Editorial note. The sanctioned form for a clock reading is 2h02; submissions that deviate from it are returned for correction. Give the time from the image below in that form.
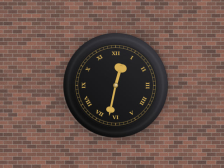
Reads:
12h32
